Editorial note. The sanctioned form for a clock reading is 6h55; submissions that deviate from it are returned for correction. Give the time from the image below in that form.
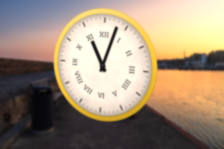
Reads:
11h03
